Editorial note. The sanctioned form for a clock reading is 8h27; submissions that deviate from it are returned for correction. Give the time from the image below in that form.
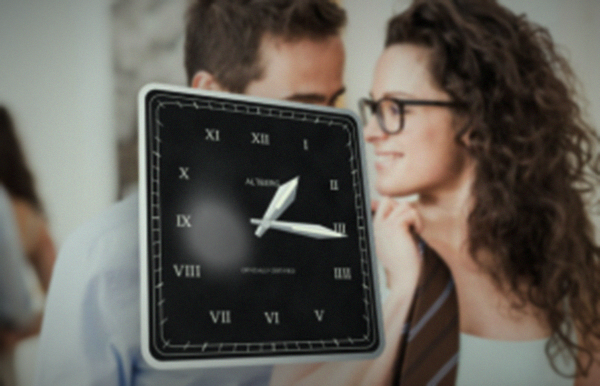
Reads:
1h16
